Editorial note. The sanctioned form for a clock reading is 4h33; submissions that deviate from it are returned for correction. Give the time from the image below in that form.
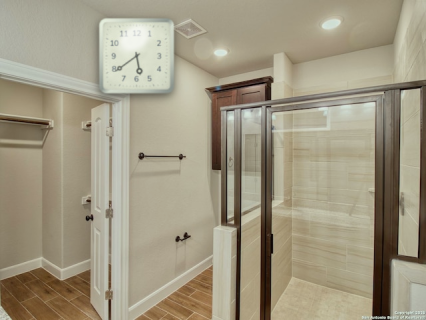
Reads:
5h39
